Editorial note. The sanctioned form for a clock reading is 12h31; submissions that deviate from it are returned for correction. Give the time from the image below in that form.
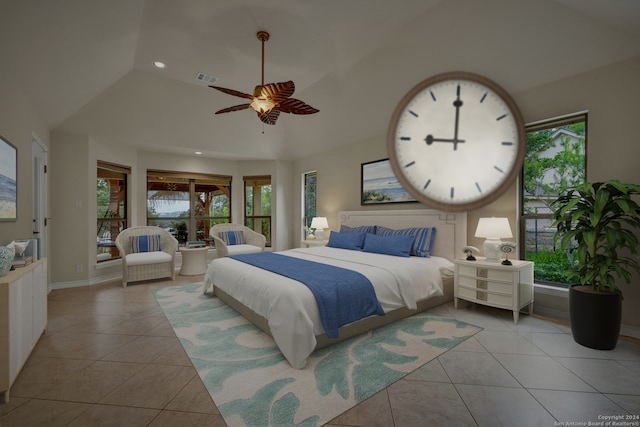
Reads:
9h00
